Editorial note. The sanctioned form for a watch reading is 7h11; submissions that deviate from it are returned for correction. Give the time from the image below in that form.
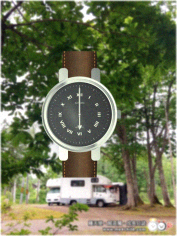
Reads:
6h00
